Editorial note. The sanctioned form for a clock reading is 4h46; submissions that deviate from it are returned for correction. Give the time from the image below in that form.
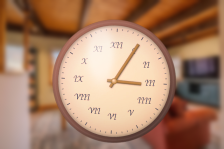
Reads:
3h05
